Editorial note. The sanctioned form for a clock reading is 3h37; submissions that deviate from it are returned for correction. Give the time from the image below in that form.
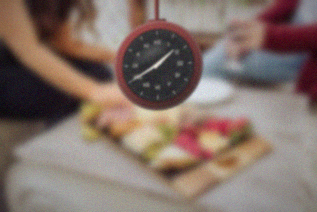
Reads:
1h40
